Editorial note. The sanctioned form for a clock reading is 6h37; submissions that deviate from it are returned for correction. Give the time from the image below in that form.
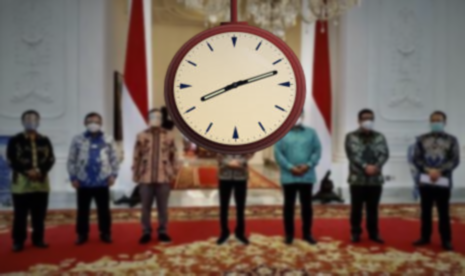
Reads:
8h12
